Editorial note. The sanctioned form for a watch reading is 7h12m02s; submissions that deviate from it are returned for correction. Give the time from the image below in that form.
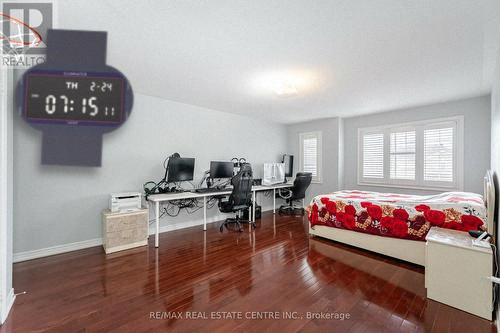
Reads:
7h15m11s
